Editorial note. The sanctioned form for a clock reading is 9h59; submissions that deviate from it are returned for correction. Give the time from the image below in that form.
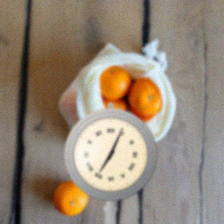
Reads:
7h04
